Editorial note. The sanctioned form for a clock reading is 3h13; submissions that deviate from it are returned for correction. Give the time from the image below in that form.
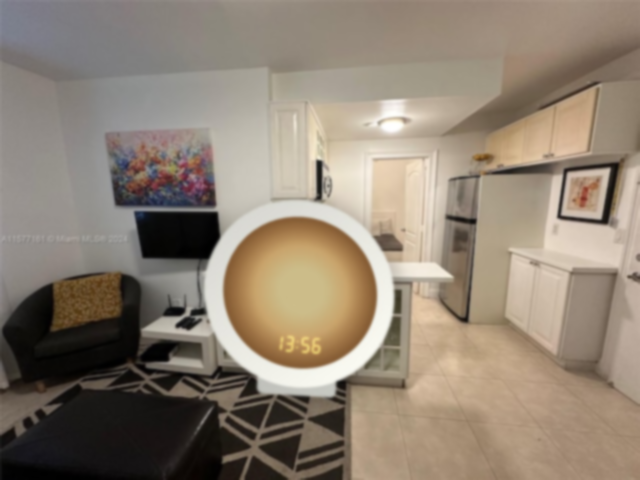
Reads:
13h56
